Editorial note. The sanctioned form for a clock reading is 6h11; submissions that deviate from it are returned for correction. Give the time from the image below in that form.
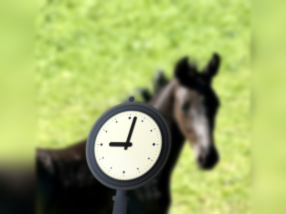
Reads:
9h02
